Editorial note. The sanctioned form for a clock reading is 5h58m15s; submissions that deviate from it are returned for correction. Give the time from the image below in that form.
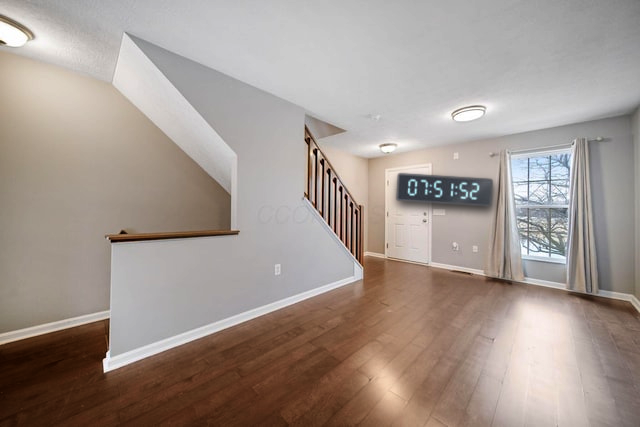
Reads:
7h51m52s
